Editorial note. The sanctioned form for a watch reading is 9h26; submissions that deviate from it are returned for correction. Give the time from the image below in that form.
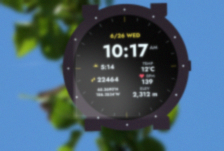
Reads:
10h17
